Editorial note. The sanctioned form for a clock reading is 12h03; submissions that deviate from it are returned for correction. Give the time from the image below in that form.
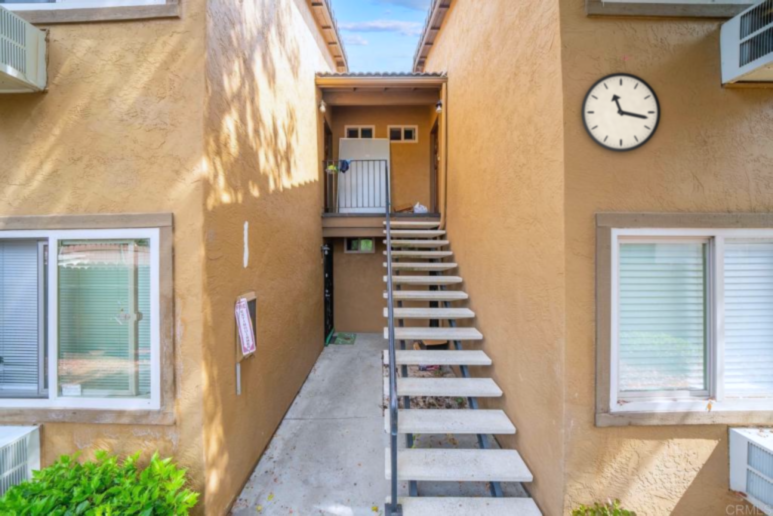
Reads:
11h17
